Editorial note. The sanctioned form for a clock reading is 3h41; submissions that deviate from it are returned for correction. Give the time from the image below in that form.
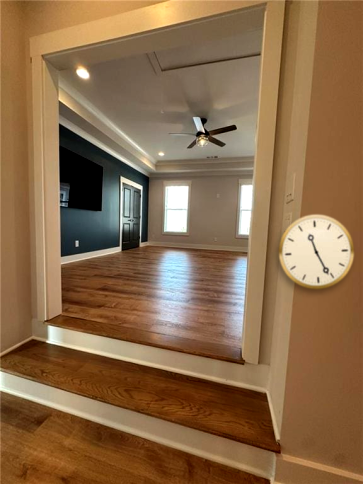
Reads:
11h26
